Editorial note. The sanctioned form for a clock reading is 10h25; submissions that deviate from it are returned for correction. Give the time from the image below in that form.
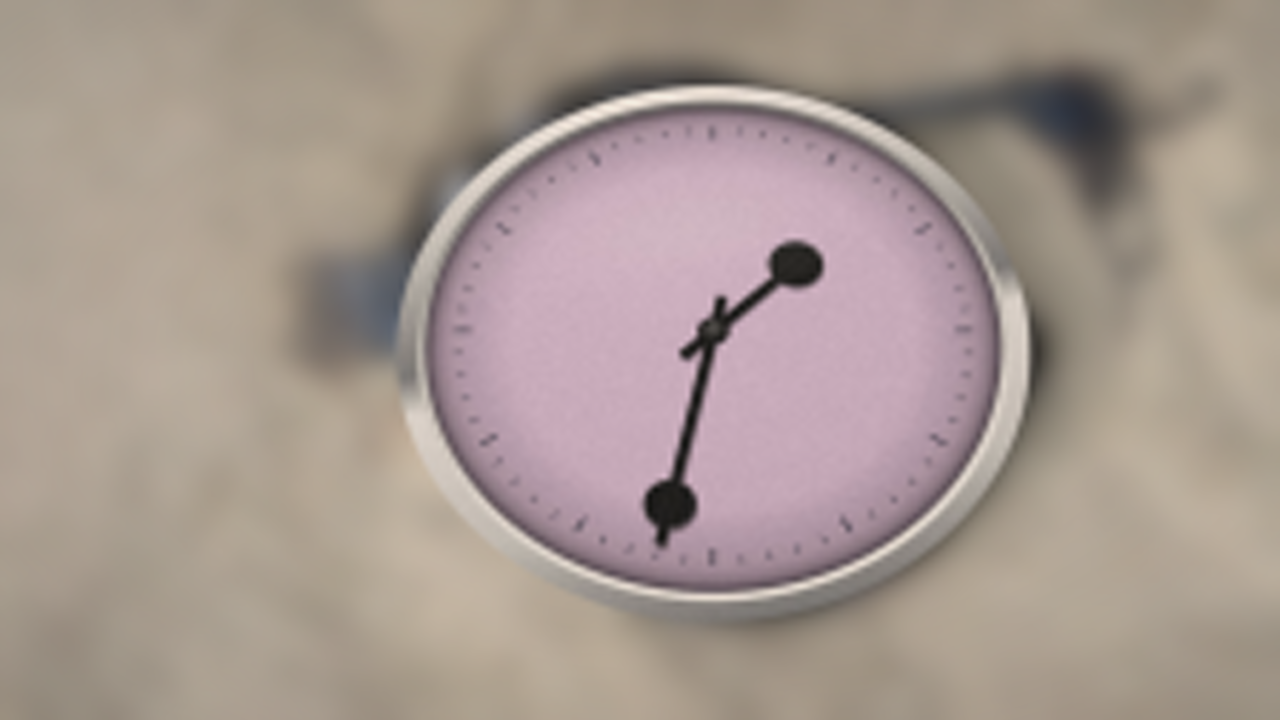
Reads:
1h32
